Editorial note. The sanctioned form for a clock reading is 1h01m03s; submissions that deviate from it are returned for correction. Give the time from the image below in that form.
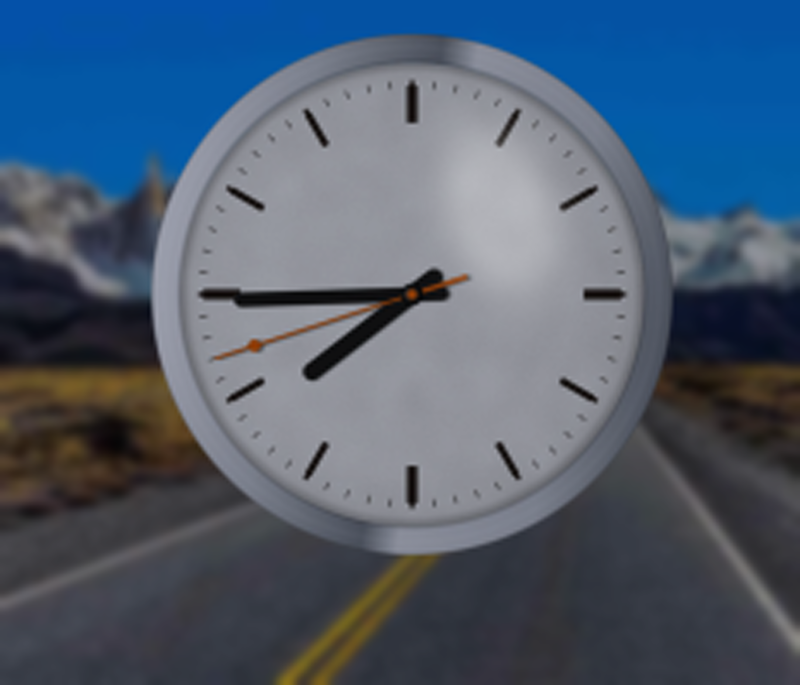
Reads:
7h44m42s
